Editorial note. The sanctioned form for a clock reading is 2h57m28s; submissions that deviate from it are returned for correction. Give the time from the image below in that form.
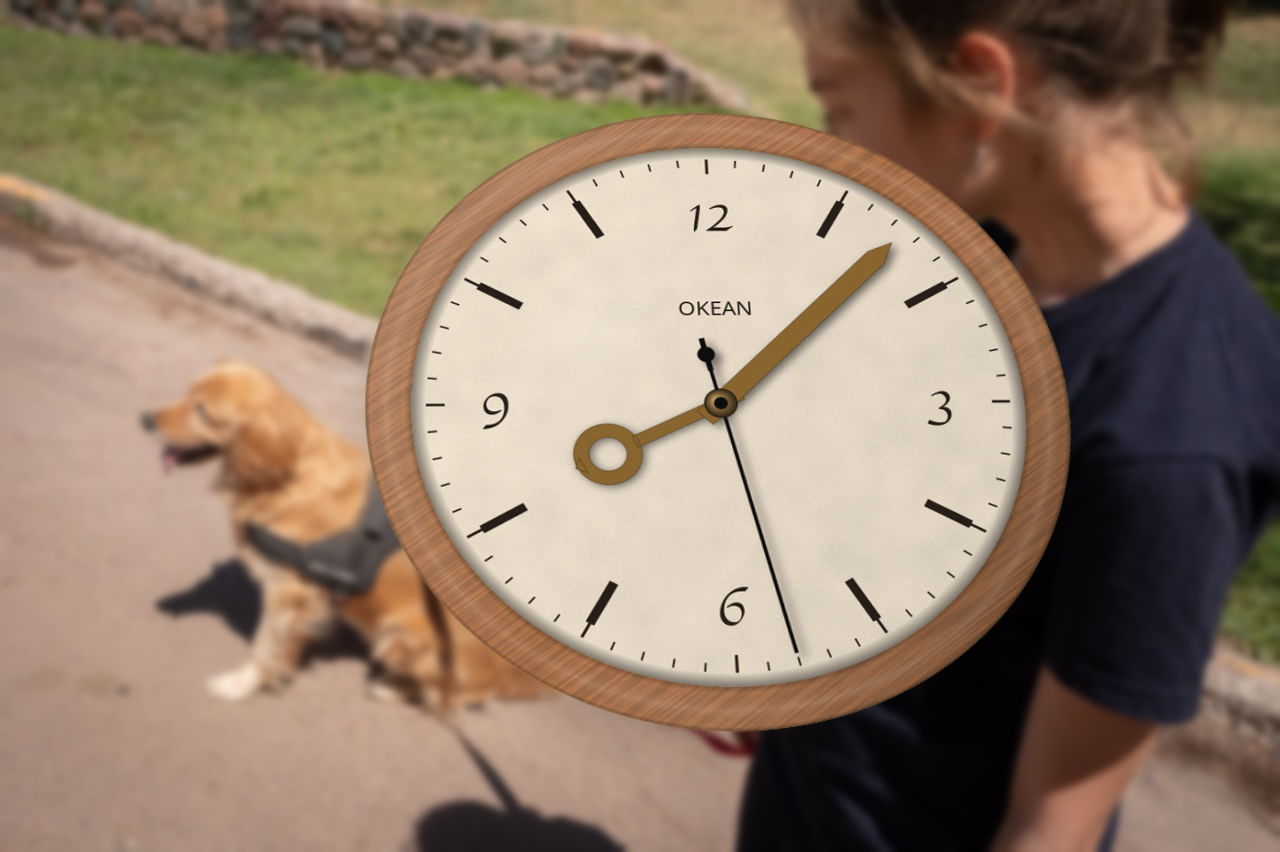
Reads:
8h07m28s
